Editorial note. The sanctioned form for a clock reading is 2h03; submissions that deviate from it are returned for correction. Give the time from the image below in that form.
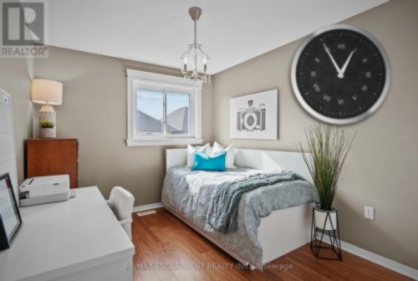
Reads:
12h55
